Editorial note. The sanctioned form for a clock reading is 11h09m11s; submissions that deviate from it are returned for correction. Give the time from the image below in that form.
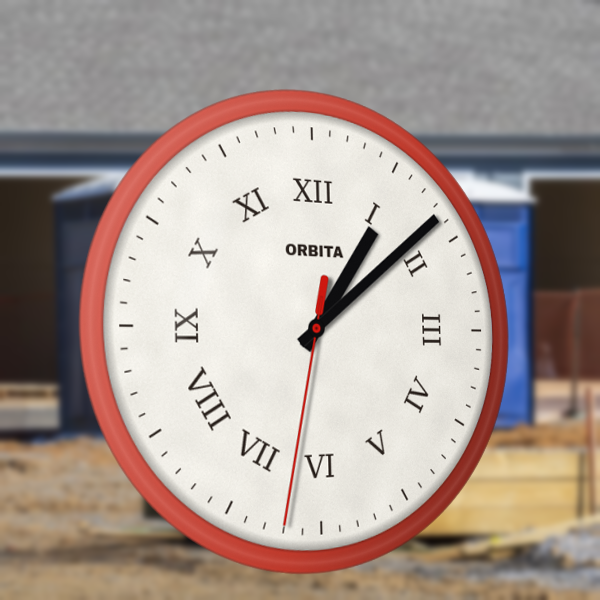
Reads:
1h08m32s
